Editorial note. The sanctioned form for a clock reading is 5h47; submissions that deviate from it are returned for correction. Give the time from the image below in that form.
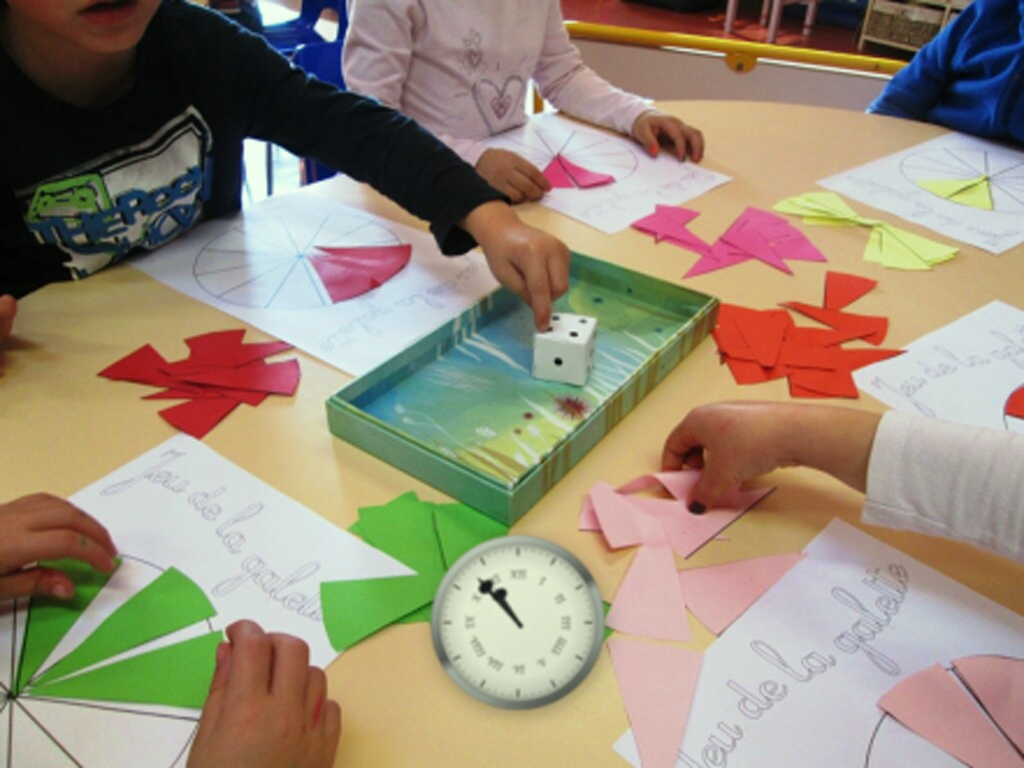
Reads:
10h53
